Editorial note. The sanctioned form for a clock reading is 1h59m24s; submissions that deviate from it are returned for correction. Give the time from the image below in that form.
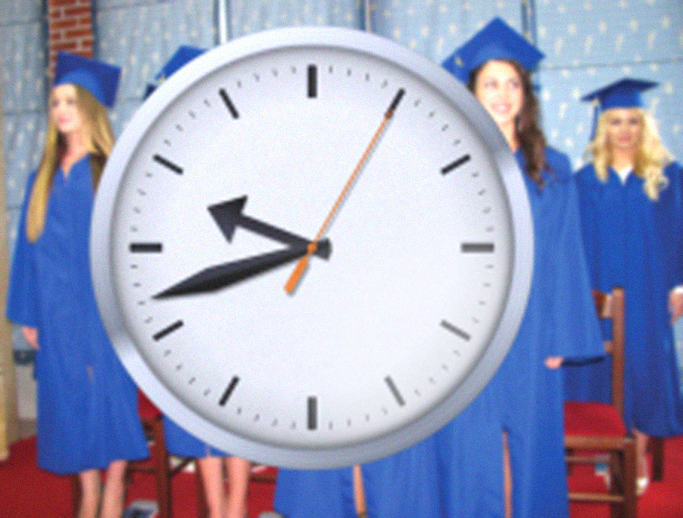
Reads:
9h42m05s
